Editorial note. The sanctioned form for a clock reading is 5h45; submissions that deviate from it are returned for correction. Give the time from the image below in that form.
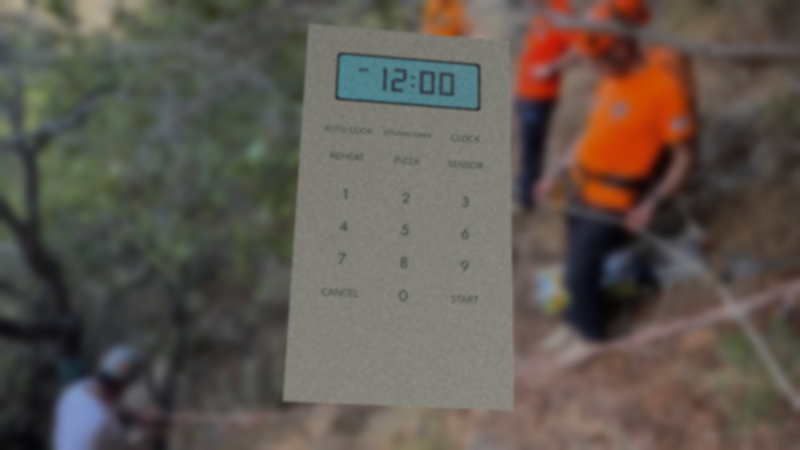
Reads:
12h00
